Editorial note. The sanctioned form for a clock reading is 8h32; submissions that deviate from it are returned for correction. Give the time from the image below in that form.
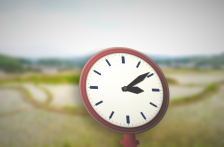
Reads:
3h09
